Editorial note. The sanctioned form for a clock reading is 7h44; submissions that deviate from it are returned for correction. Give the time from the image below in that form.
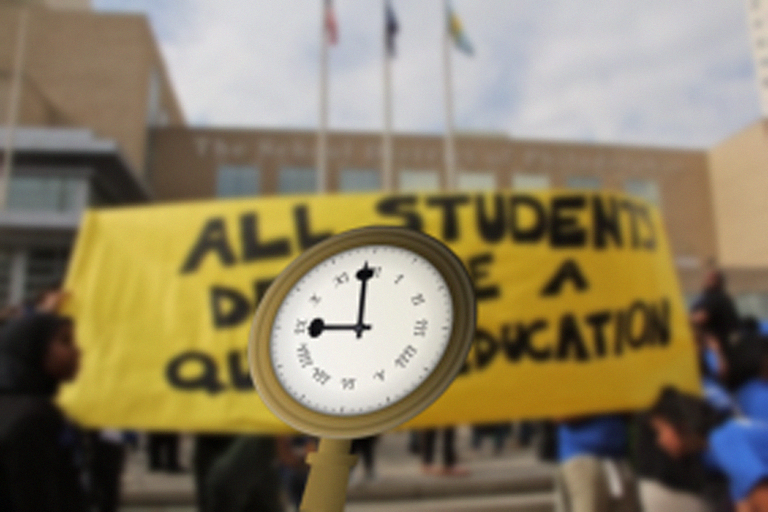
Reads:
8h59
